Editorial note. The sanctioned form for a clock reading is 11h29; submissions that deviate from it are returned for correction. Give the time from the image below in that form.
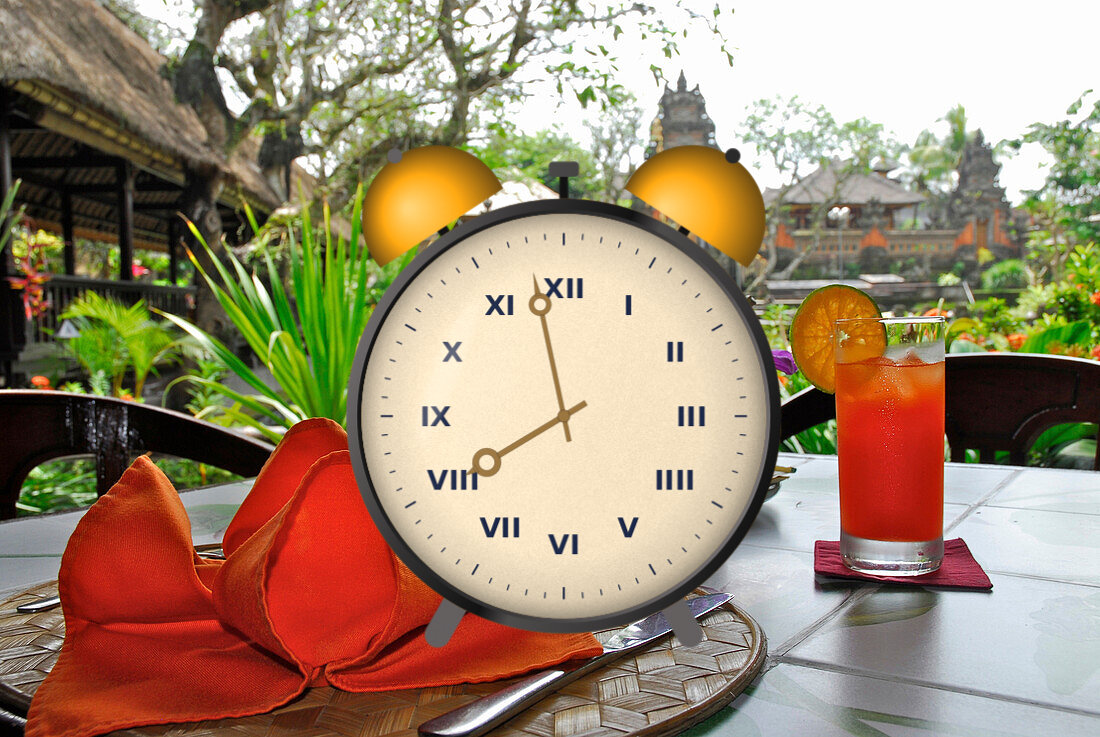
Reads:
7h58
